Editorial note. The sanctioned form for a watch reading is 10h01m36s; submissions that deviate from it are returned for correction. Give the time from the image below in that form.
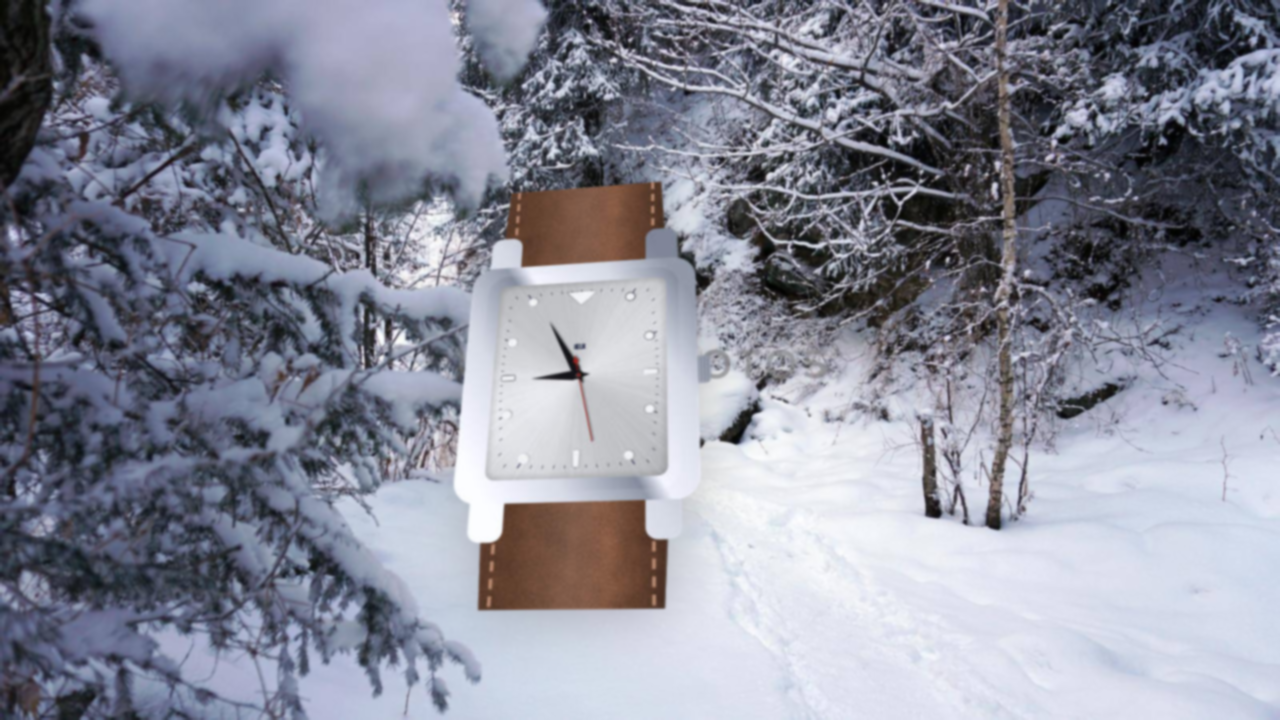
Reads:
8h55m28s
